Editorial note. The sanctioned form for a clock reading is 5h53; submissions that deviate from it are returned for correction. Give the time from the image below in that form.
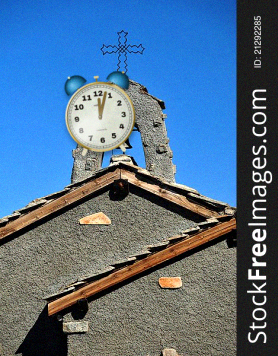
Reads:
12h03
